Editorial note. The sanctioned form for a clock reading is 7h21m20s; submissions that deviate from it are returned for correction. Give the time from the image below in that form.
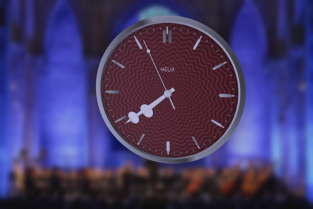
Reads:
7h38m56s
